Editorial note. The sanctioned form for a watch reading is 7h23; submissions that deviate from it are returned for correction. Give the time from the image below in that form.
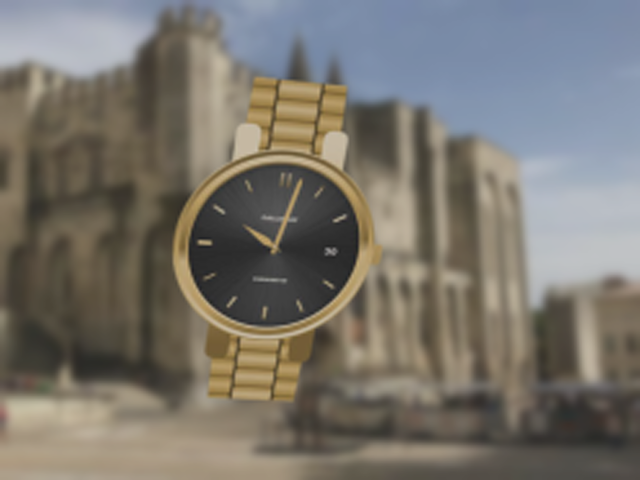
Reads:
10h02
